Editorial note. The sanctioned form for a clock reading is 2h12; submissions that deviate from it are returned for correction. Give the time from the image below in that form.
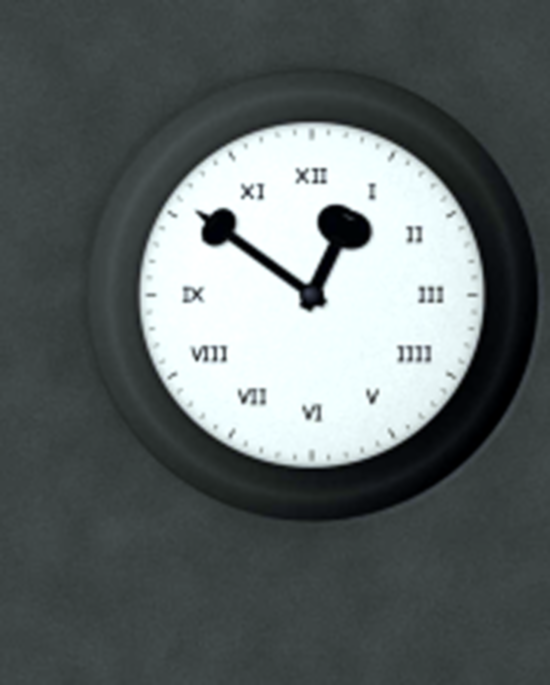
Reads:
12h51
